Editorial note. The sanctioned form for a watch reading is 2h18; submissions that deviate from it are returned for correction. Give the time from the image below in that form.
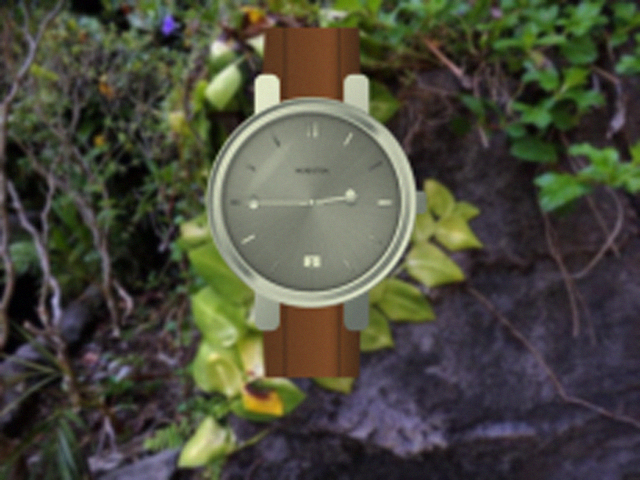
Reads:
2h45
